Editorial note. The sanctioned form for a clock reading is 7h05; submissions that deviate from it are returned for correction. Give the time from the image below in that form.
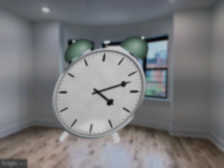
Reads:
4h12
